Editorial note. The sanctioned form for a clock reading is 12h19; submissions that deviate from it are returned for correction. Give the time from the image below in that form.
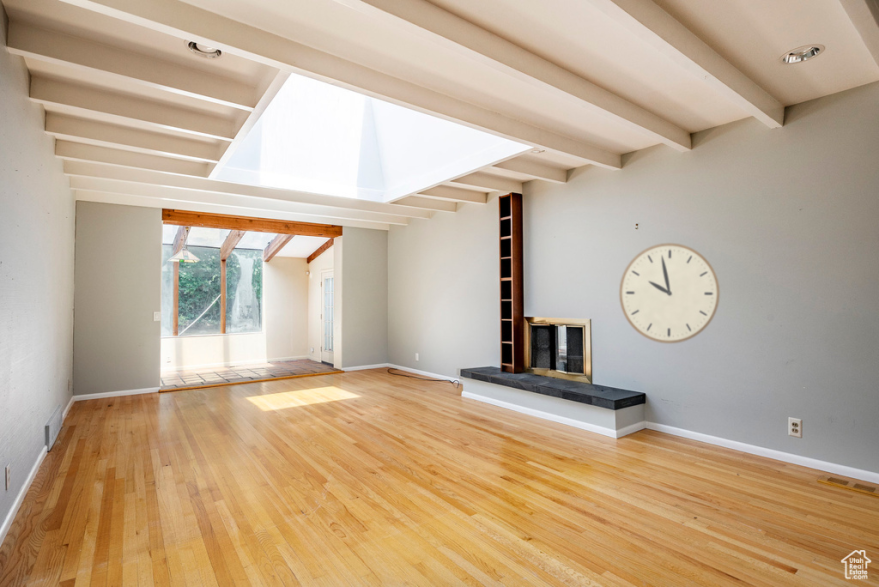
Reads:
9h58
